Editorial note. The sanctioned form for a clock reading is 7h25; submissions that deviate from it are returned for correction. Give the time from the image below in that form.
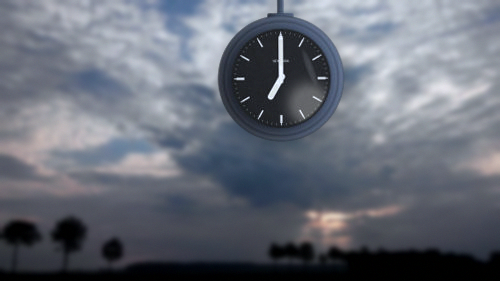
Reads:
7h00
